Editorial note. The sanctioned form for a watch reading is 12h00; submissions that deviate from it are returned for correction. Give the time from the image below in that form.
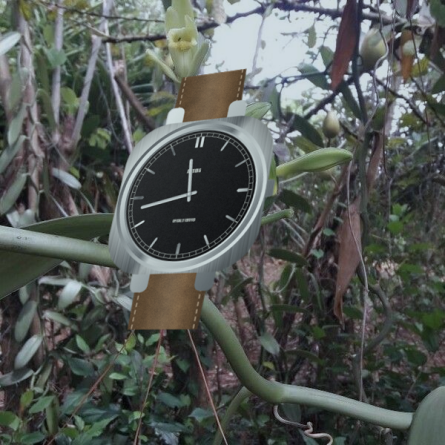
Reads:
11h43
